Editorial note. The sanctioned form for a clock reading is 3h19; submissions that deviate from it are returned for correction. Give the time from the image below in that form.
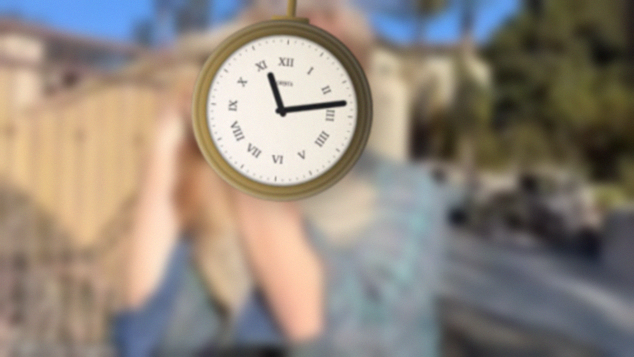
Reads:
11h13
